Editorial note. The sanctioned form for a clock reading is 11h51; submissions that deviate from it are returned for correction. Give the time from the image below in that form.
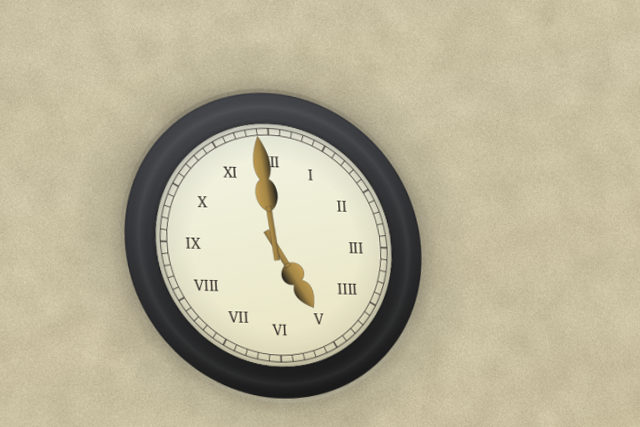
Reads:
4h59
